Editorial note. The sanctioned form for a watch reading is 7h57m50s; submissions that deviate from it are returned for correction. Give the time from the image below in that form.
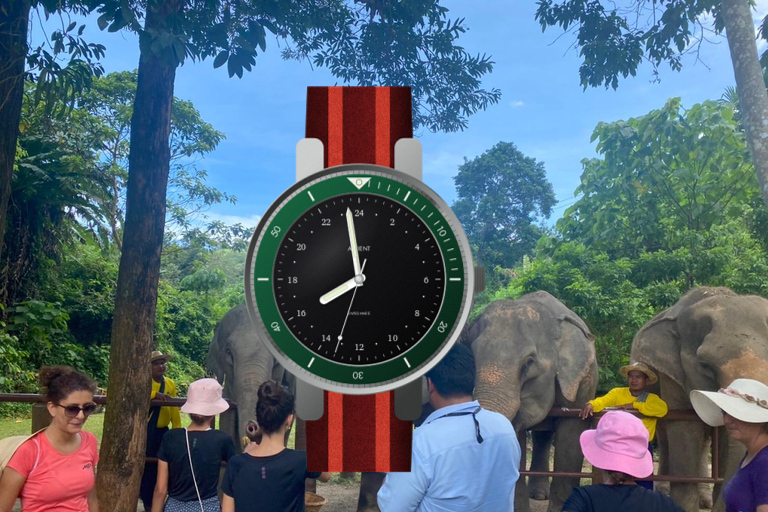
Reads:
15h58m33s
